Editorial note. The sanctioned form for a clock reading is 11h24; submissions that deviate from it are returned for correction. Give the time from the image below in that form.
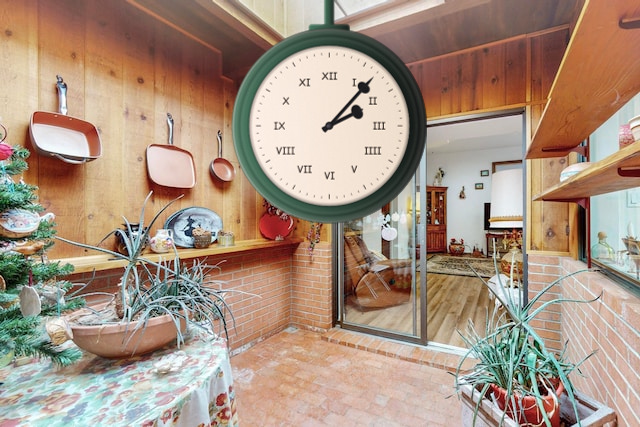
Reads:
2h07
